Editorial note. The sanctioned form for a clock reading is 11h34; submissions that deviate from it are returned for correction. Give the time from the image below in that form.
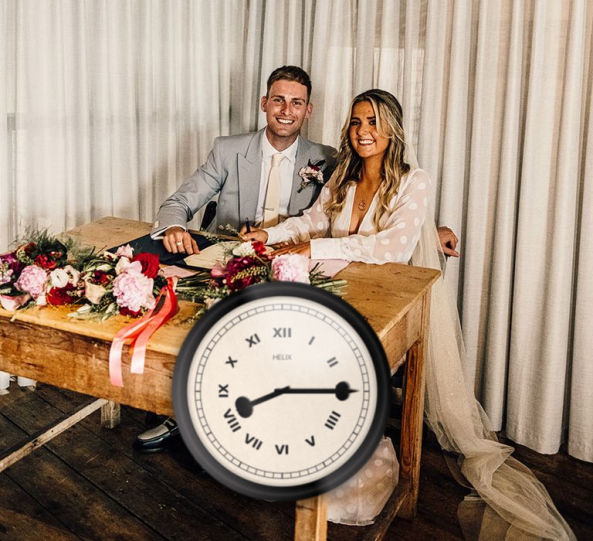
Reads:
8h15
